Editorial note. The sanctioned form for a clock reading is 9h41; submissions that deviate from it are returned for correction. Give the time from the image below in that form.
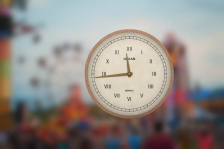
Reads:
11h44
